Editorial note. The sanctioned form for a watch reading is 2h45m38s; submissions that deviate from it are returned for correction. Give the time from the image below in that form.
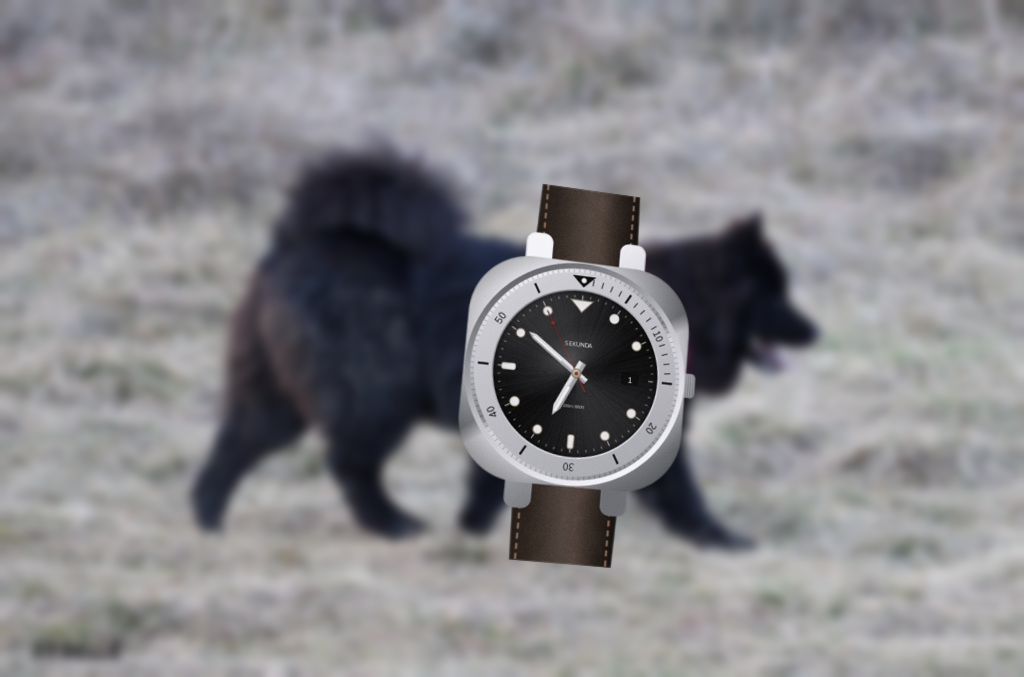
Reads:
6h50m55s
